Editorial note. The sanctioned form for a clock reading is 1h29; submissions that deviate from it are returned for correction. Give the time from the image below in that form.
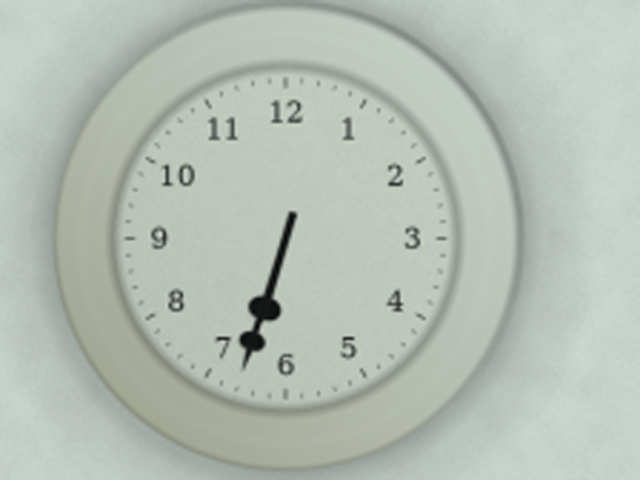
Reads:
6h33
